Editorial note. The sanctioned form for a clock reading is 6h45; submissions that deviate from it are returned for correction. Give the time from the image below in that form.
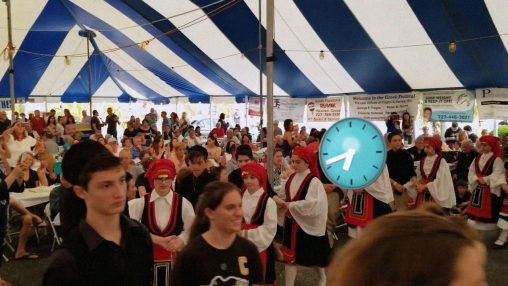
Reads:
6h42
